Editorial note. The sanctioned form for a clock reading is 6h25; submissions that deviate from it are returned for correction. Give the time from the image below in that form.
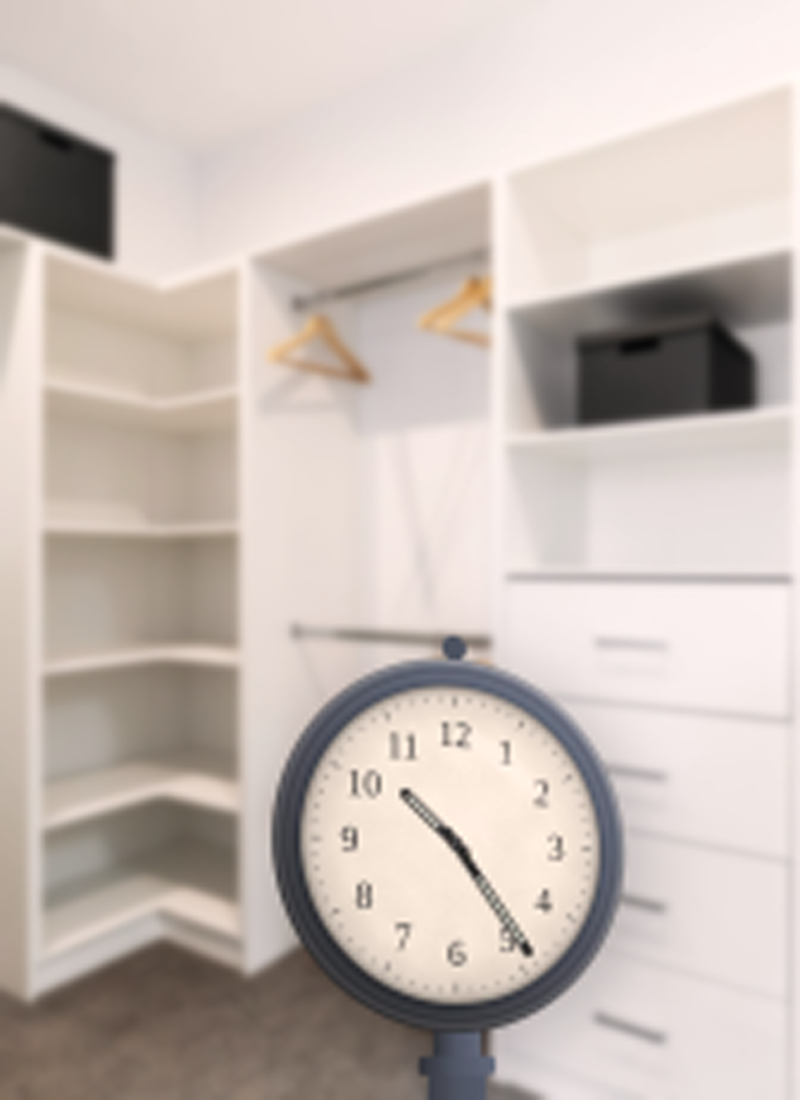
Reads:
10h24
